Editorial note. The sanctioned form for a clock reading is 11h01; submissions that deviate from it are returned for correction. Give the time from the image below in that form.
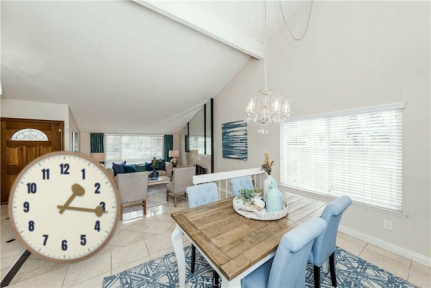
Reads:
1h16
